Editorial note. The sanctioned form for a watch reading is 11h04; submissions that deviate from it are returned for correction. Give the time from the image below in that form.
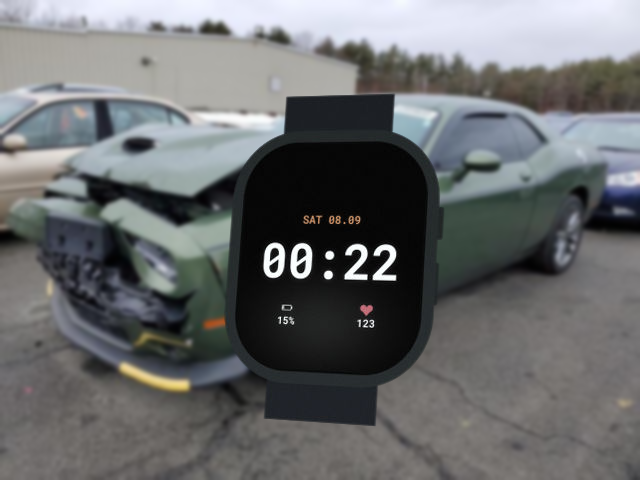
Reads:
0h22
